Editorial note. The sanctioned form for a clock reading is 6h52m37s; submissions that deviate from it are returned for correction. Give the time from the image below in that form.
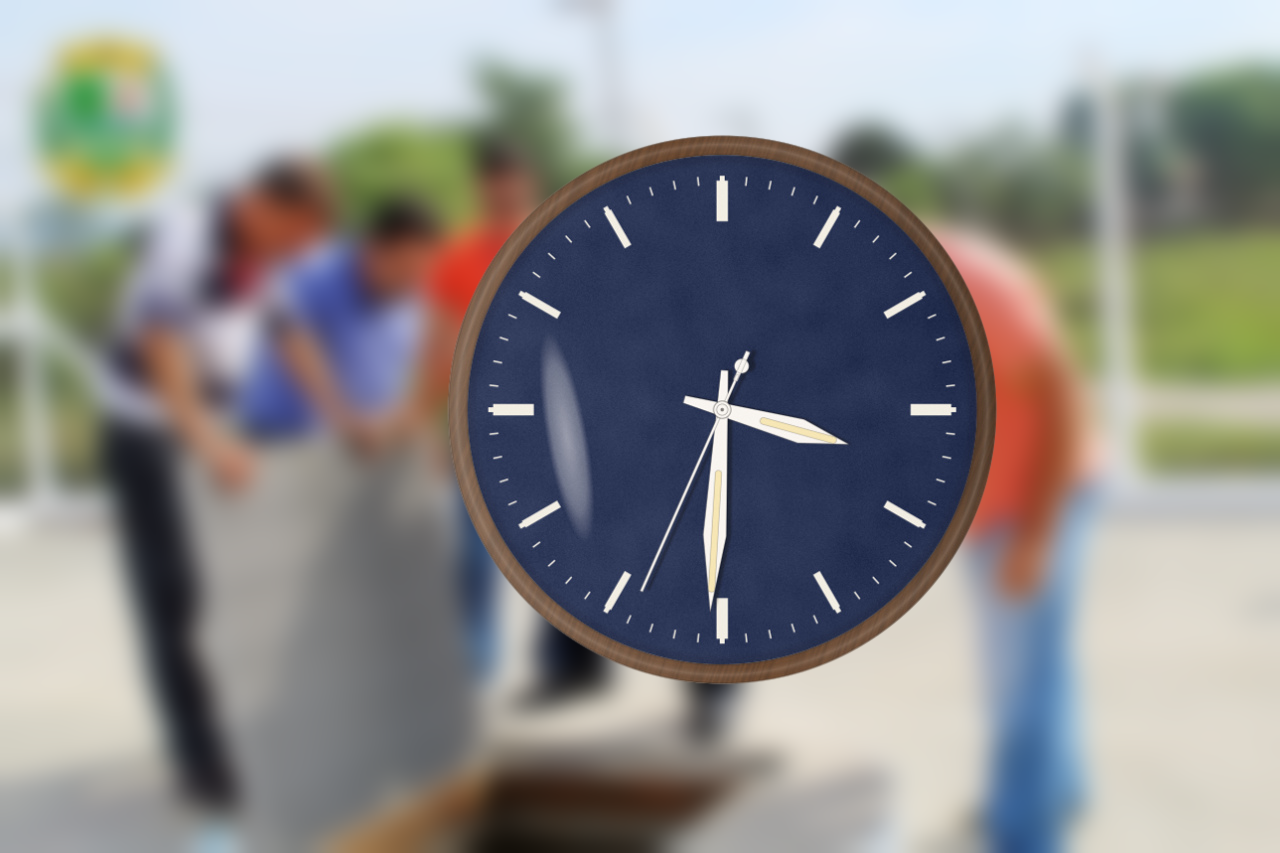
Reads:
3h30m34s
